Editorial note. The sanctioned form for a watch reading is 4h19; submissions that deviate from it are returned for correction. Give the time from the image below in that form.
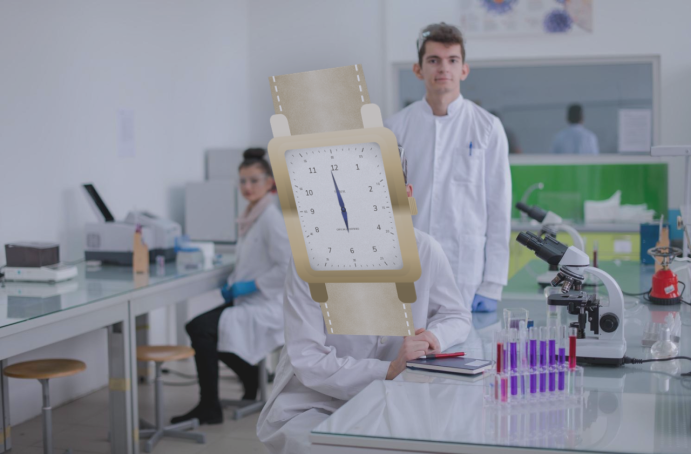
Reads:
5h59
